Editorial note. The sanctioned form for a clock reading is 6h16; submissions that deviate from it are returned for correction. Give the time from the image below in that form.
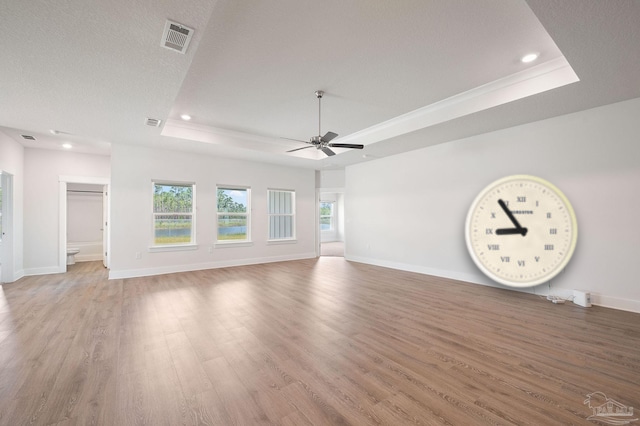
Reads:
8h54
